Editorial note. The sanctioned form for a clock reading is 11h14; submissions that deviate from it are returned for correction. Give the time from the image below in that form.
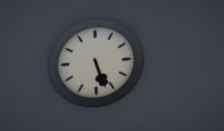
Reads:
5h27
